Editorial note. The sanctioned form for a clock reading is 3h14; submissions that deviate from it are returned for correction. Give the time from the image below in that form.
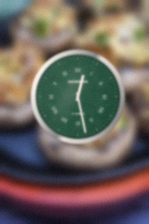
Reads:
12h28
